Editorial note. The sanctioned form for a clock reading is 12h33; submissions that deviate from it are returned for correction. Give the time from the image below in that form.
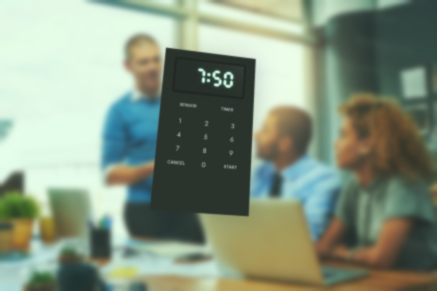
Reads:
7h50
